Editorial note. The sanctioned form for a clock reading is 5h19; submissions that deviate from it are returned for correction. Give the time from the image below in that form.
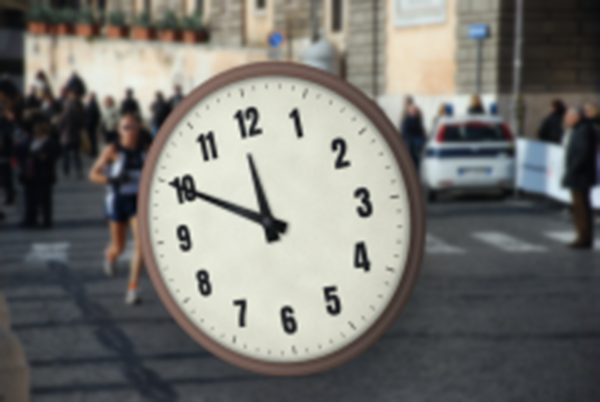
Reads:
11h50
